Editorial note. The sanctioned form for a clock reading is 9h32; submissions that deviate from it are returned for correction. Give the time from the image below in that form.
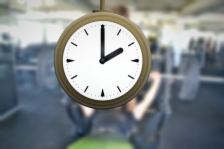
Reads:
2h00
